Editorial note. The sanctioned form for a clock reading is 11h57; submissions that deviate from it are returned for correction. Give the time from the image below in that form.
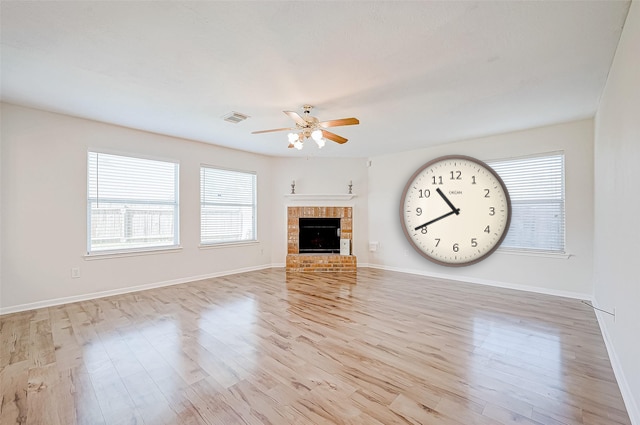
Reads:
10h41
